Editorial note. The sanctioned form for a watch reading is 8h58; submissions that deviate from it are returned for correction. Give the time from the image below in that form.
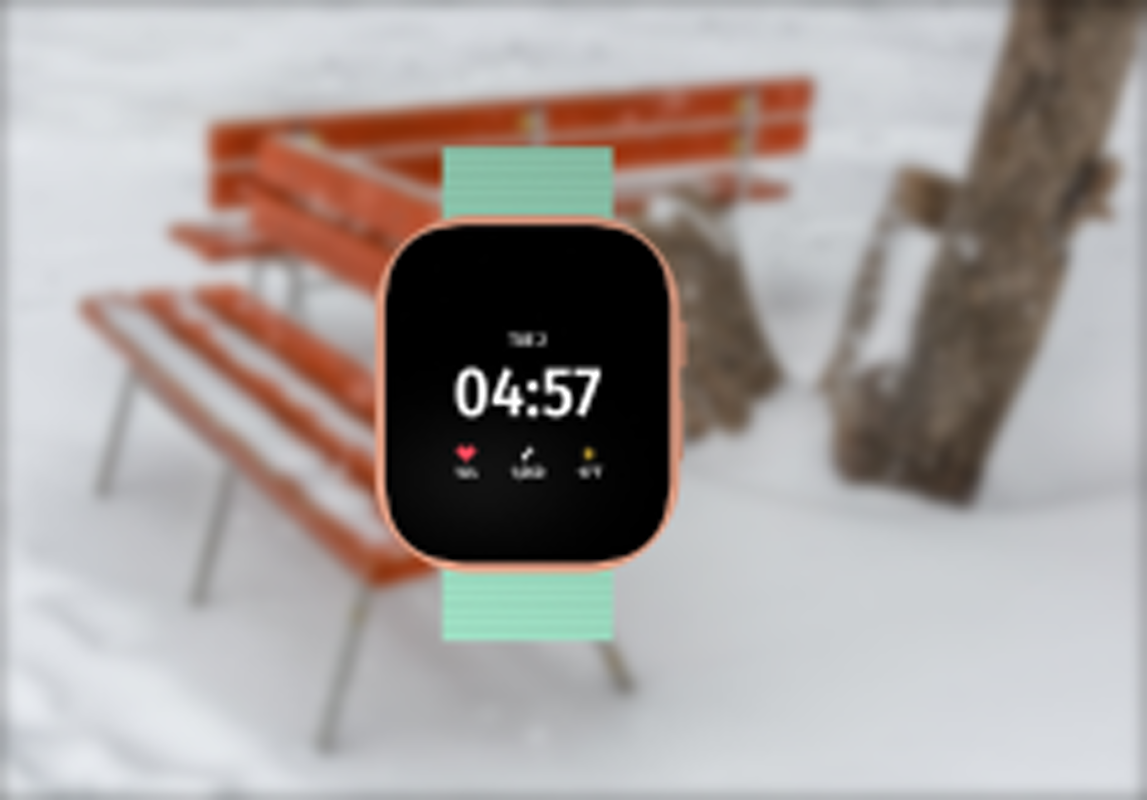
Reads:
4h57
